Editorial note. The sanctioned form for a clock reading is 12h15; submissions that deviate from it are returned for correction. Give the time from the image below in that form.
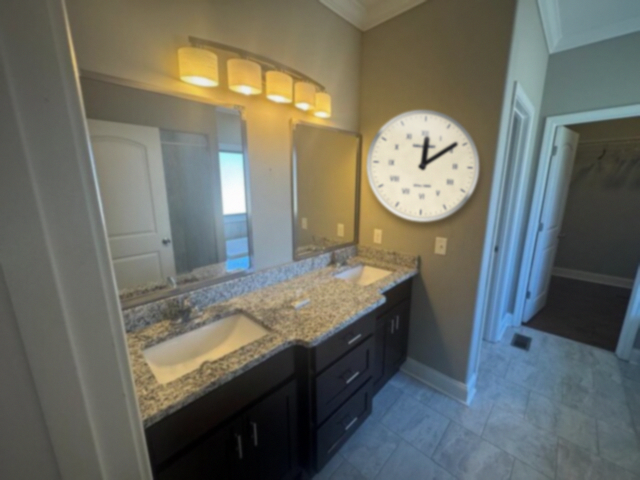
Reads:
12h09
